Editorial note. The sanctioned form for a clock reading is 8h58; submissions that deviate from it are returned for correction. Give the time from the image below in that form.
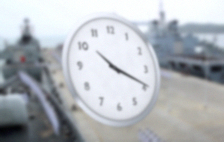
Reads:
10h19
